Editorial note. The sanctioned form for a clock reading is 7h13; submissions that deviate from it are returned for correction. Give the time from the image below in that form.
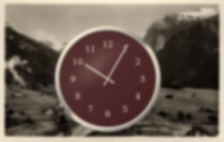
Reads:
10h05
